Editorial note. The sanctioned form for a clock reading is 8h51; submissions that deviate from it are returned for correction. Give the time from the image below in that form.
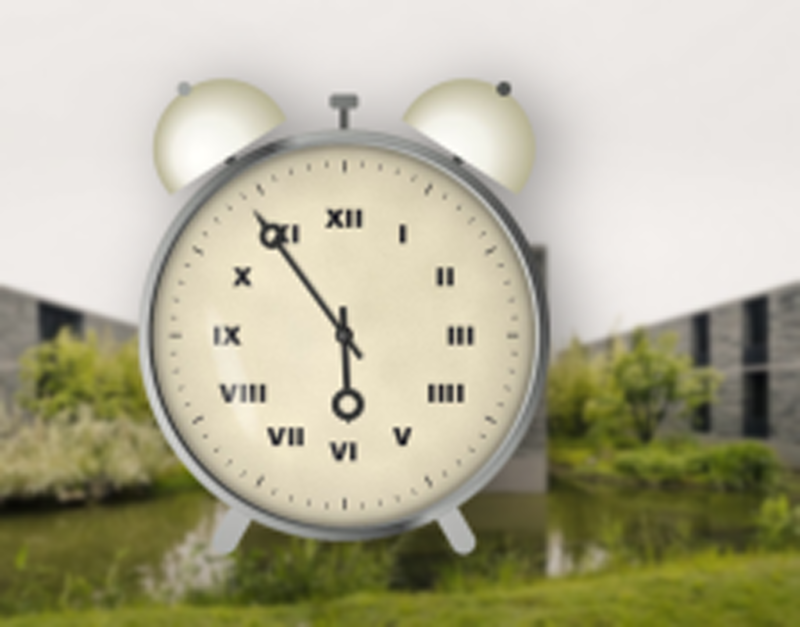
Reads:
5h54
